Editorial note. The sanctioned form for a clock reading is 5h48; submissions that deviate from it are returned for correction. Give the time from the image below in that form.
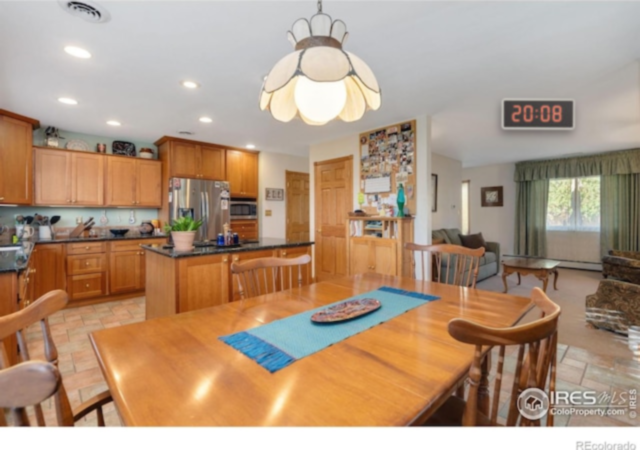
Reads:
20h08
